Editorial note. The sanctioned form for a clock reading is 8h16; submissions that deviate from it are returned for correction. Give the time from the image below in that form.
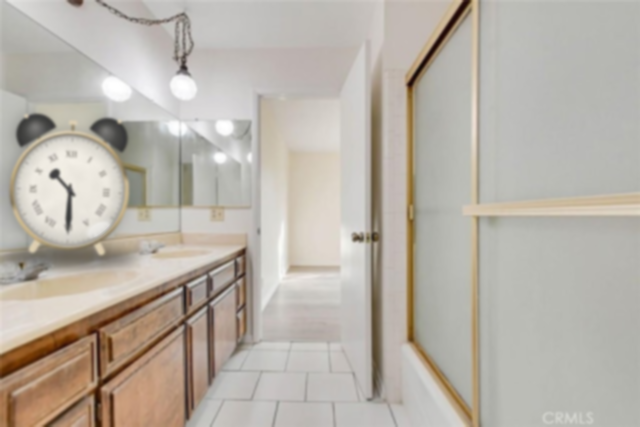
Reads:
10h30
